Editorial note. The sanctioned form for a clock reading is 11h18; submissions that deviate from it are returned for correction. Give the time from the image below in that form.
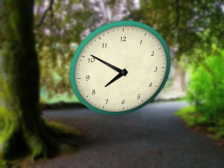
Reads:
7h51
